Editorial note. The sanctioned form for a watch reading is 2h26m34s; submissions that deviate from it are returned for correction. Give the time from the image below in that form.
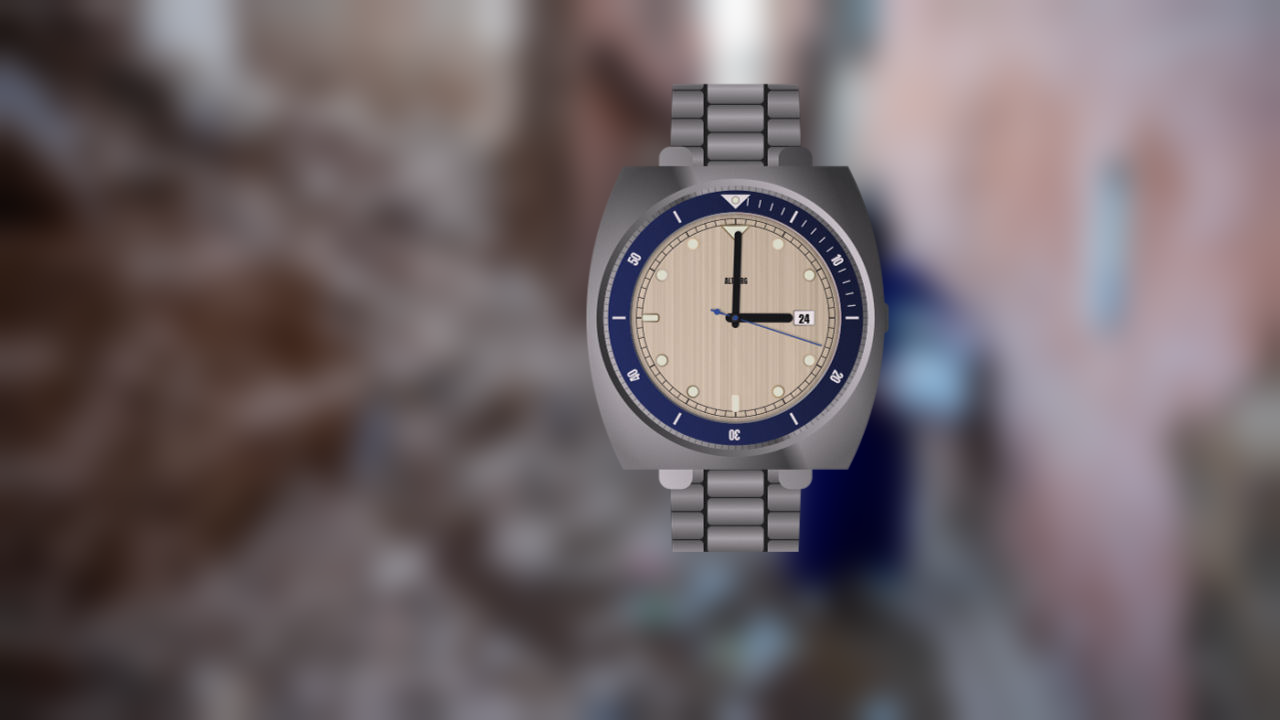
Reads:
3h00m18s
